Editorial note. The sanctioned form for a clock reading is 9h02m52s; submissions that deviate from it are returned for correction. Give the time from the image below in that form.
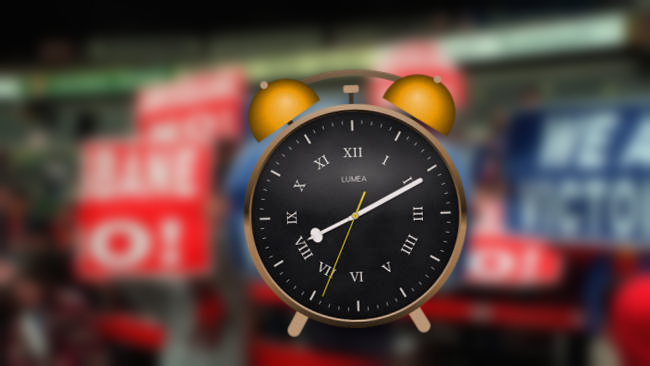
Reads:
8h10m34s
